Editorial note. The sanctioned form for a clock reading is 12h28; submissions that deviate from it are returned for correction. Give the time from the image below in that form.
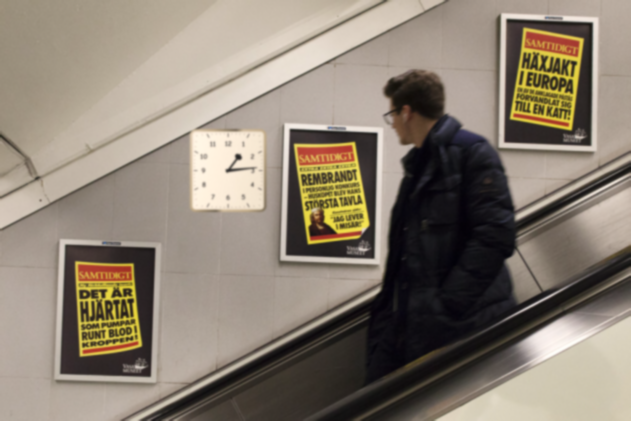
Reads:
1h14
